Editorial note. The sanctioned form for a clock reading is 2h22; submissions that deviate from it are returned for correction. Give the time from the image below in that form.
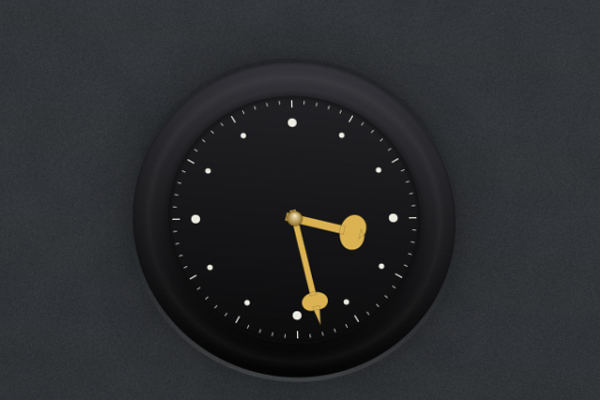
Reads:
3h28
